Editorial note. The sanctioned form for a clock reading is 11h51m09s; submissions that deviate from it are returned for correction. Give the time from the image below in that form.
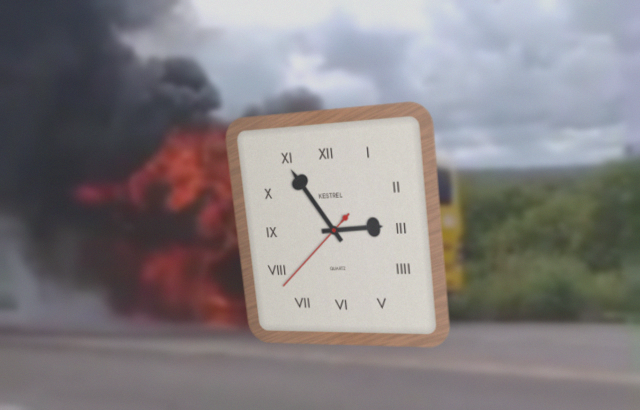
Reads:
2h54m38s
